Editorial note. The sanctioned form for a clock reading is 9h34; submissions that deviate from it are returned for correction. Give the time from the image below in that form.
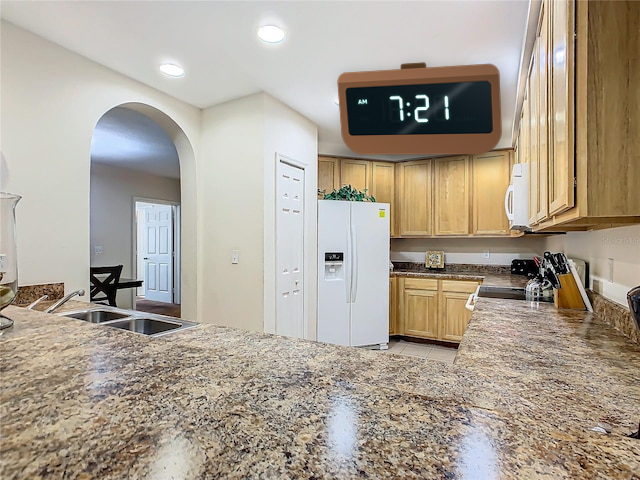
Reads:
7h21
